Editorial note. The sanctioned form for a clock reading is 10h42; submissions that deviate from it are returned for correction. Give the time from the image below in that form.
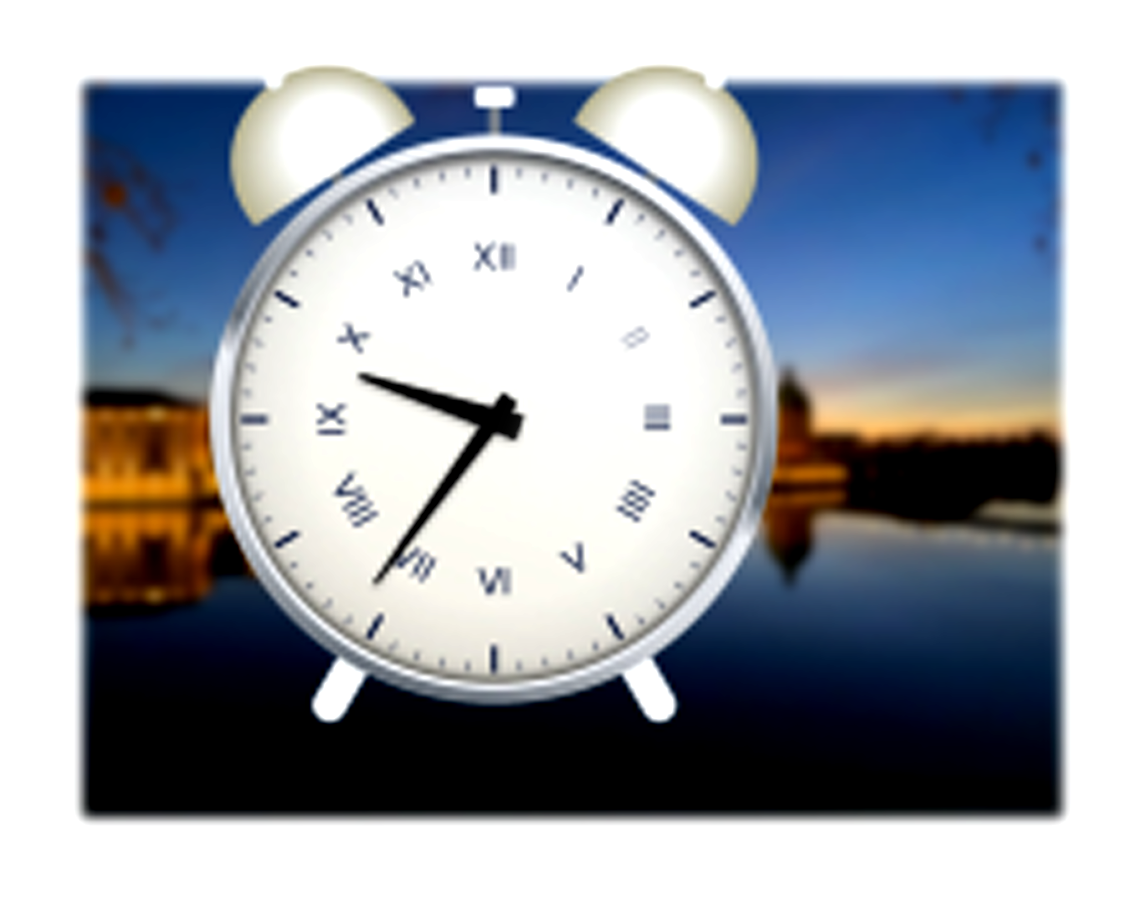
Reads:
9h36
